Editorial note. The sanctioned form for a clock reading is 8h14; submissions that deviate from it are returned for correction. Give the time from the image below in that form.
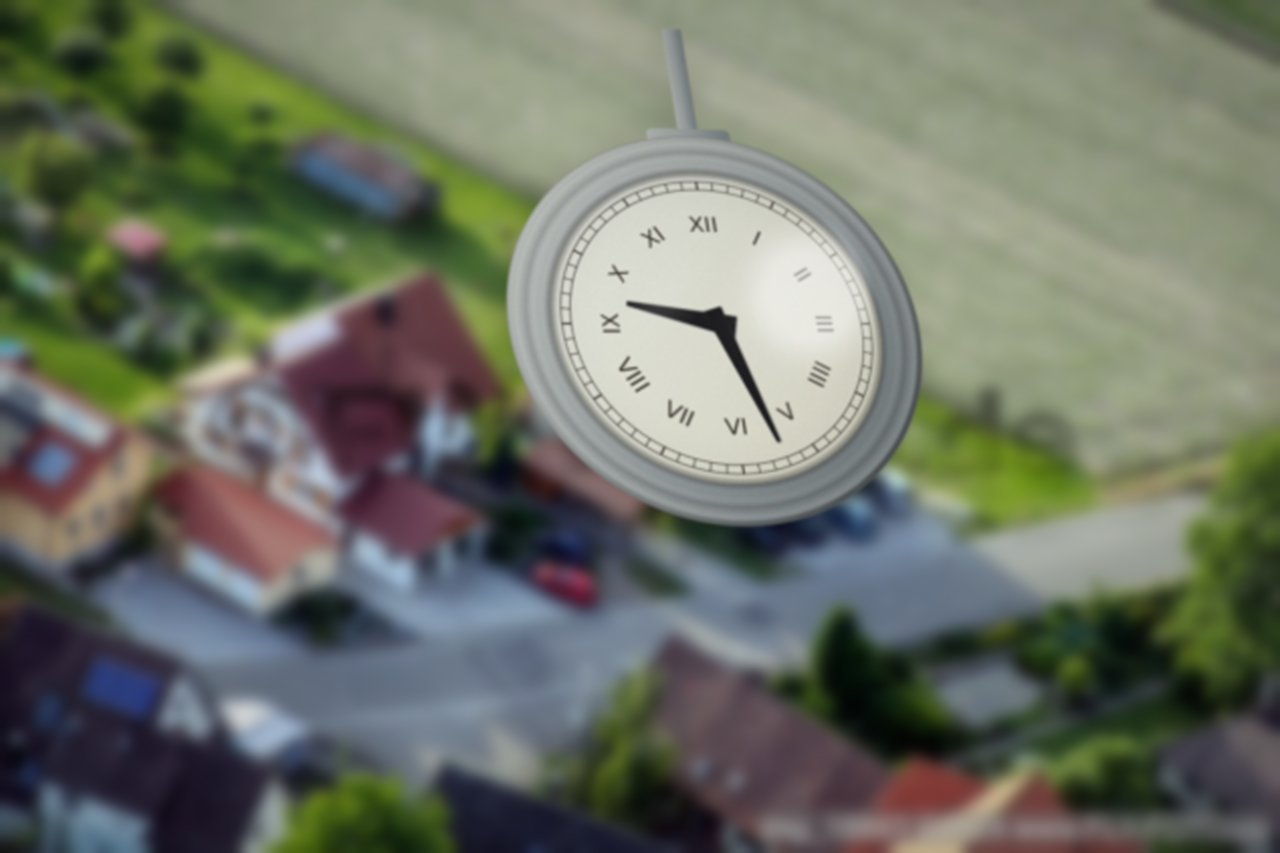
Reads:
9h27
